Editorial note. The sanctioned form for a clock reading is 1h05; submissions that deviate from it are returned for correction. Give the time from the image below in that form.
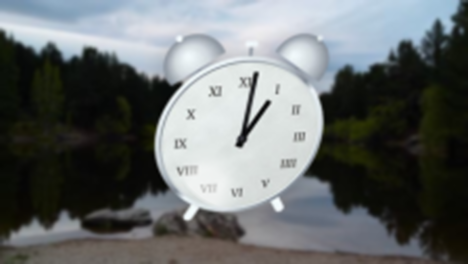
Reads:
1h01
